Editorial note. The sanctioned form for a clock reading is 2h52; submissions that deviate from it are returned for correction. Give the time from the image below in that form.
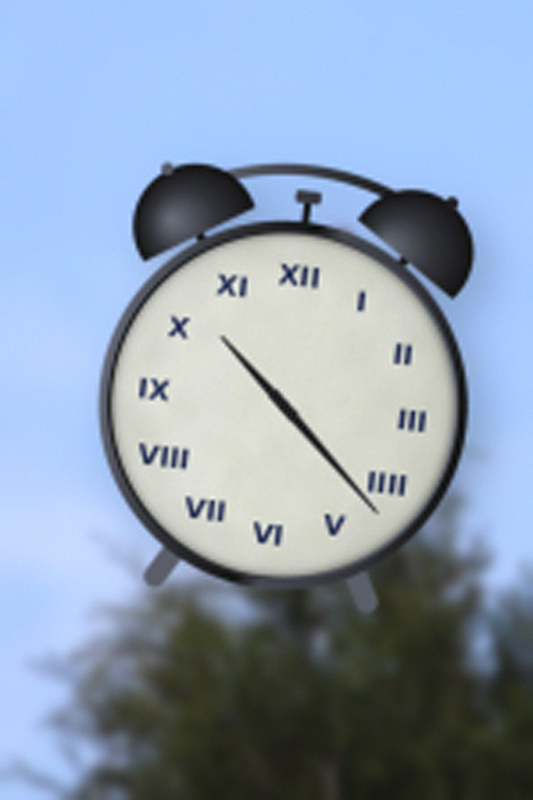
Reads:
10h22
